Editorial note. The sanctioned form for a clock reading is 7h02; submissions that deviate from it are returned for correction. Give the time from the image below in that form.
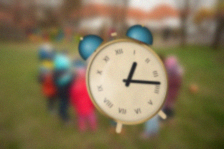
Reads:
1h18
